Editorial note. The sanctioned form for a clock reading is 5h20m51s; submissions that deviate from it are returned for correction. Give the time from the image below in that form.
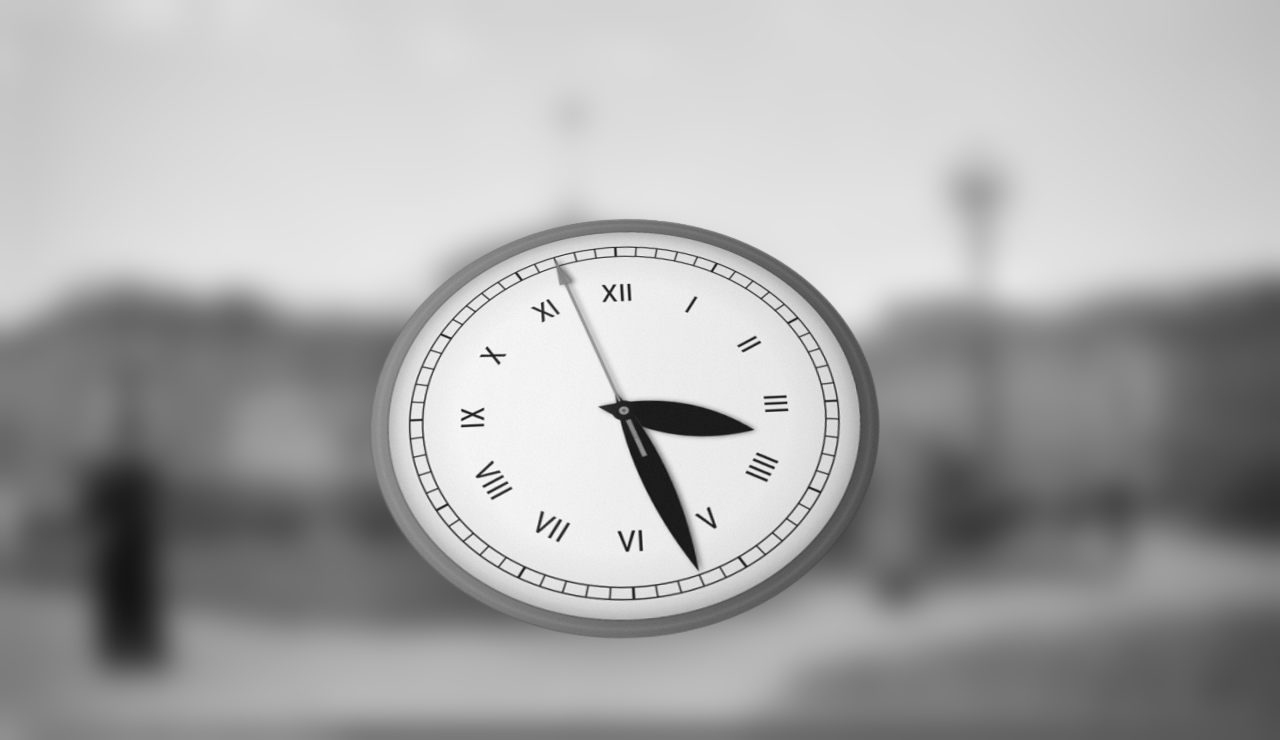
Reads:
3h26m57s
